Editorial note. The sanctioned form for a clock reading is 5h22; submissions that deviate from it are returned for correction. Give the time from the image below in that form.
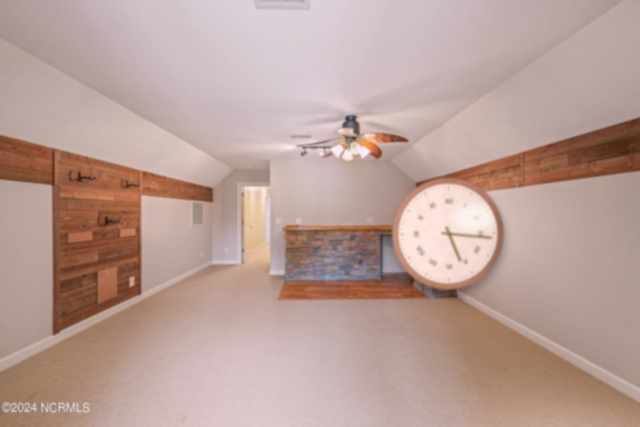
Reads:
5h16
